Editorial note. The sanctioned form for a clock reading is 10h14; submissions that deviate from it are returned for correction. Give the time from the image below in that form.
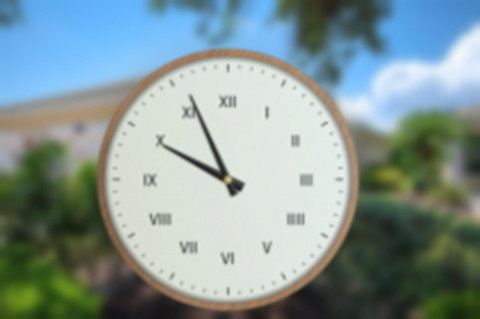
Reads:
9h56
